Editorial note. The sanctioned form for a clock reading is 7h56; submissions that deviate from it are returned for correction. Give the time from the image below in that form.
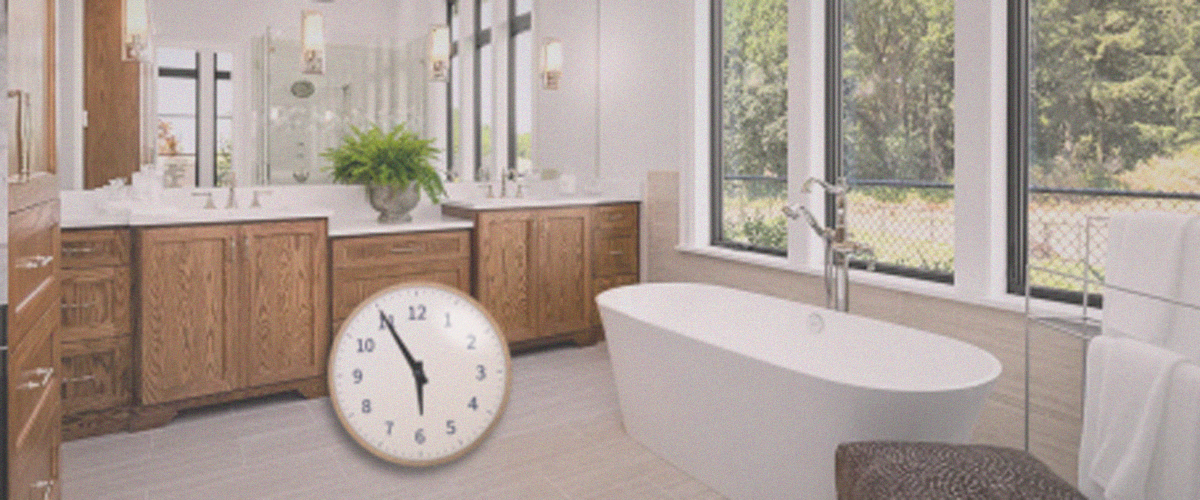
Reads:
5h55
